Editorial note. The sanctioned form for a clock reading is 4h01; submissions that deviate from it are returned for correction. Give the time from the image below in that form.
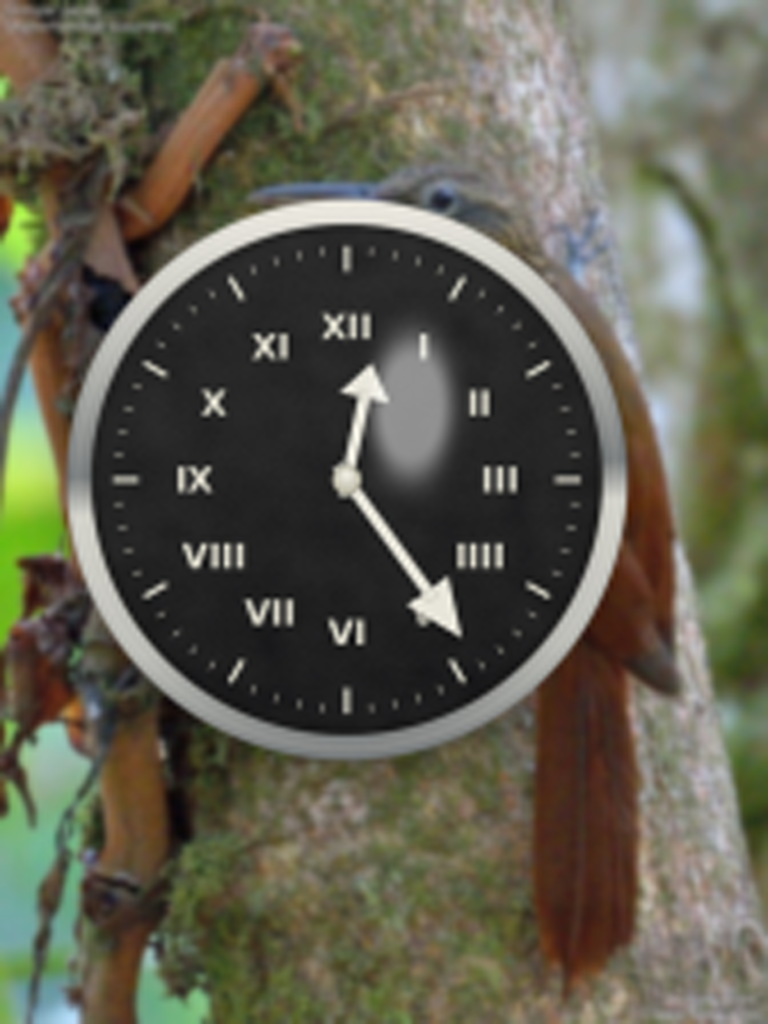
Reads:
12h24
